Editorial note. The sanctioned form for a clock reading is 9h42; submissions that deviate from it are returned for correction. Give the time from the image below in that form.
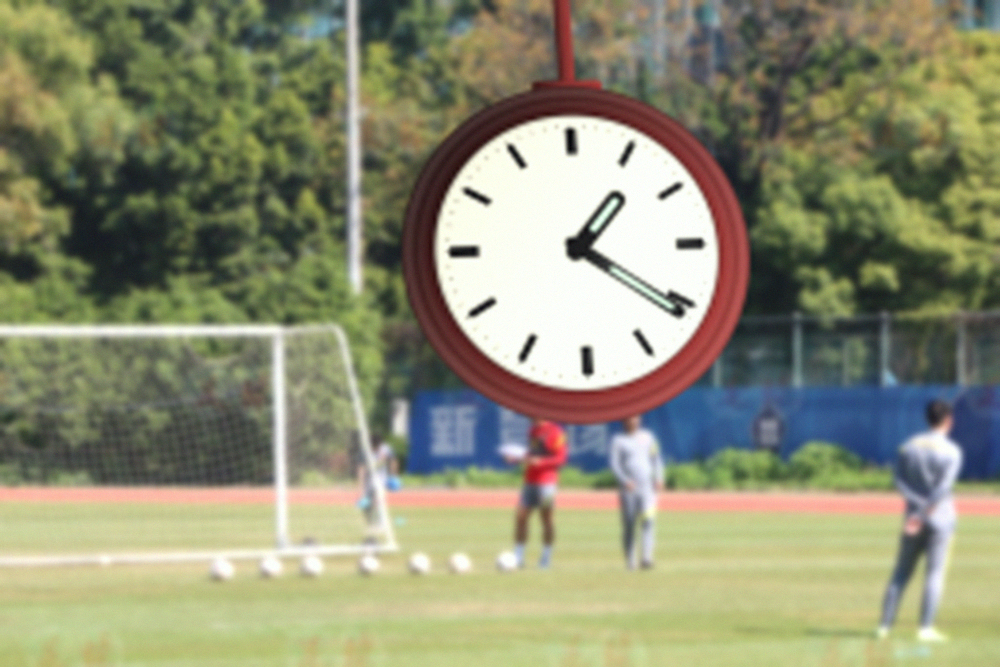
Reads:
1h21
